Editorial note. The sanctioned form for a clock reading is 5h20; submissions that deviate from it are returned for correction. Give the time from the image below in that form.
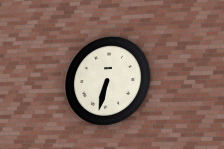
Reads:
6h32
